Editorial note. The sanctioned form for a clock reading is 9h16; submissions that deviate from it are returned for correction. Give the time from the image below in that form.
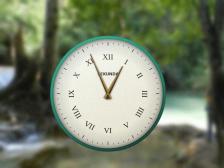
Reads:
12h56
